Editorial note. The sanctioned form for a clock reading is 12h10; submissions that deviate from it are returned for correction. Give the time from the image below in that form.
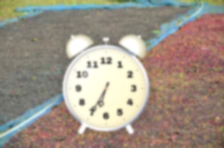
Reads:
6h35
